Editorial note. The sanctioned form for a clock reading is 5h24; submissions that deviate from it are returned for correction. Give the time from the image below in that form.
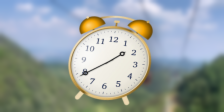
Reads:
1h39
